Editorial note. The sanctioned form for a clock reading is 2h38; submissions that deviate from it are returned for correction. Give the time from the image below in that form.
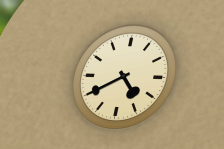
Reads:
4h40
